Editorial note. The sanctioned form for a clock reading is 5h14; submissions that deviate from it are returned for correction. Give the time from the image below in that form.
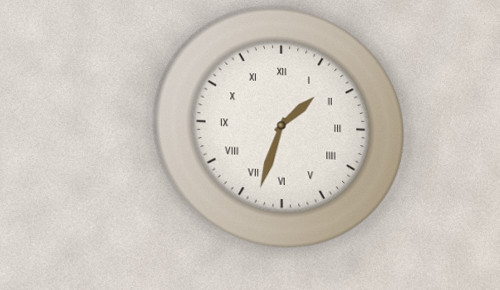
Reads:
1h33
